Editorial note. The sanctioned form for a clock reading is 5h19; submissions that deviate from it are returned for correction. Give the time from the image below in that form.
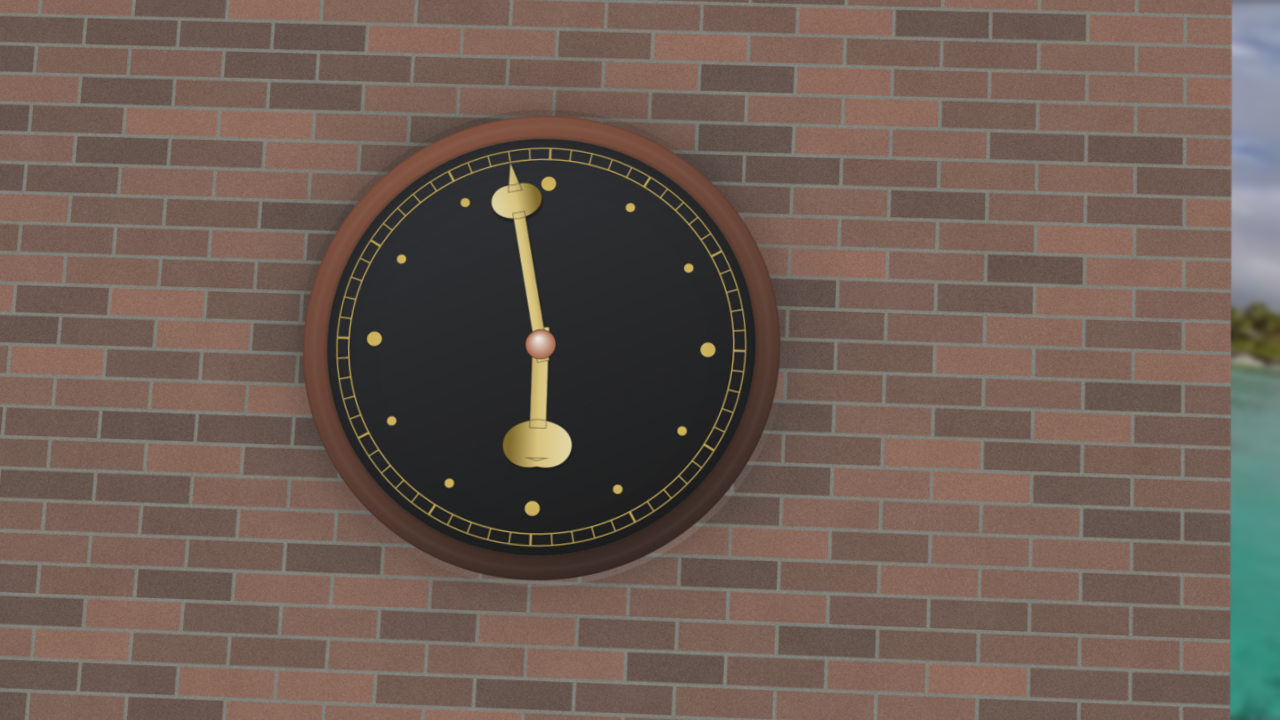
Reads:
5h58
